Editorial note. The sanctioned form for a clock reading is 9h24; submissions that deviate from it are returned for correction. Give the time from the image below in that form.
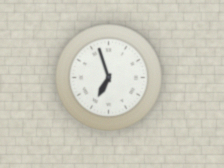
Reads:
6h57
